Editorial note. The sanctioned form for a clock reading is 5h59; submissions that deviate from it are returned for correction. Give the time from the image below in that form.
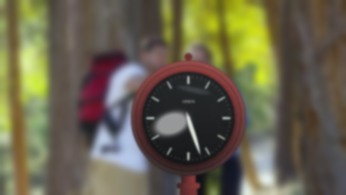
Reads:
5h27
